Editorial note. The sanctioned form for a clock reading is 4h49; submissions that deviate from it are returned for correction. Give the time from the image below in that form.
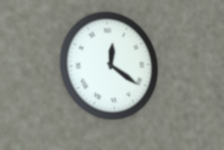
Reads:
12h21
